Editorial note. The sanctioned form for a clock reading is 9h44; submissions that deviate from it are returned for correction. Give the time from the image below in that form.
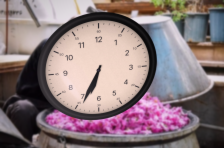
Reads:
6h34
